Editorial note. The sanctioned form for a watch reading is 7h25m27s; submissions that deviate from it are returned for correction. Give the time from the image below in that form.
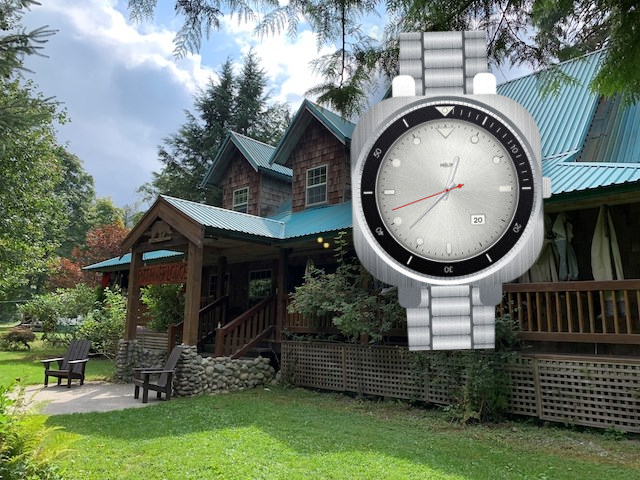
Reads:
12h37m42s
